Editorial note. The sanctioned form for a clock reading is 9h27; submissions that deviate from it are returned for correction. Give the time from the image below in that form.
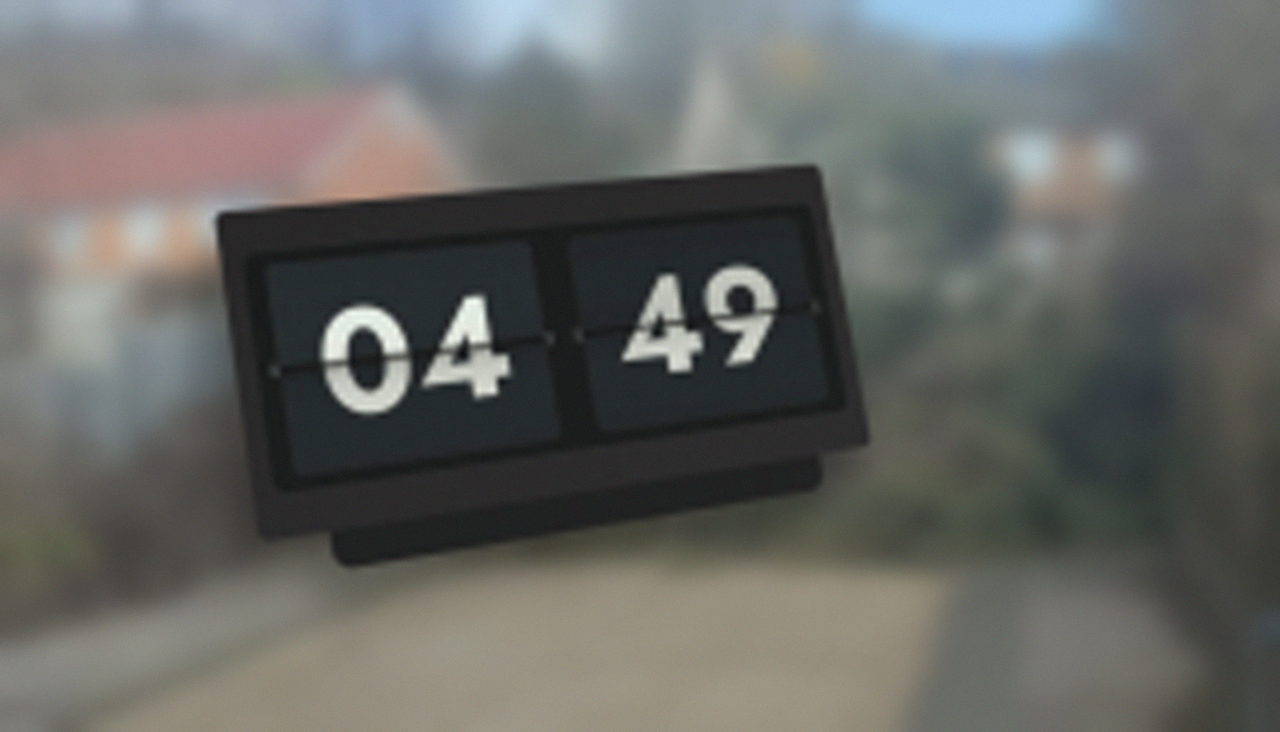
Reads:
4h49
